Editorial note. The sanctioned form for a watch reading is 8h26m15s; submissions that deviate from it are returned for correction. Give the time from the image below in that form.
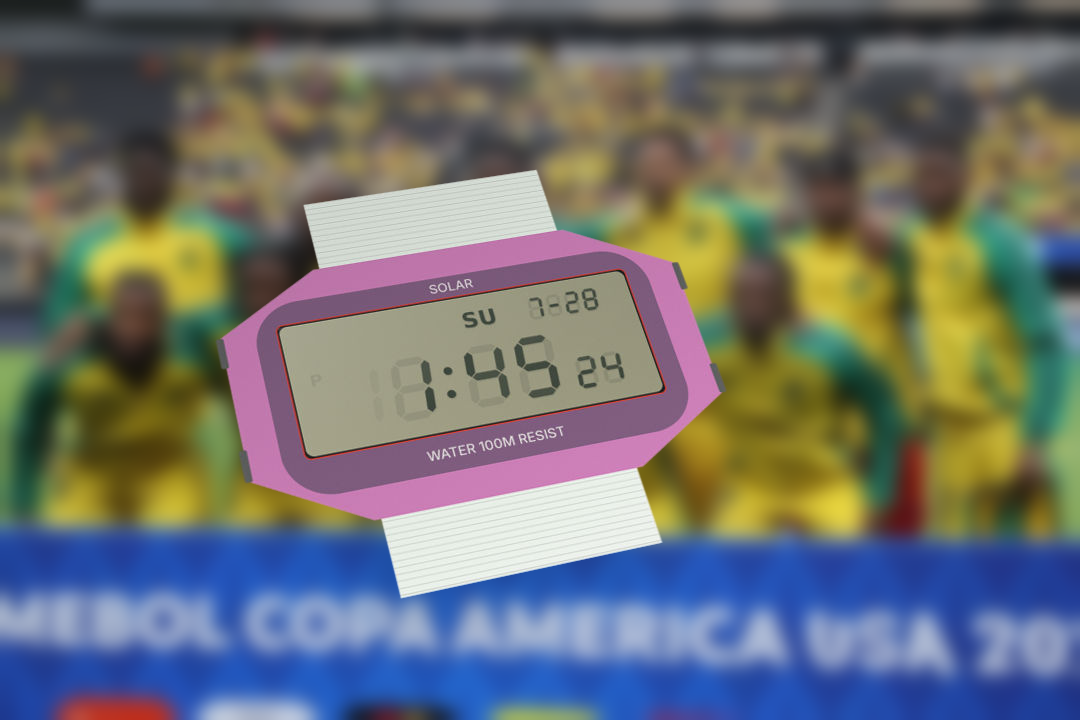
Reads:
1h45m24s
